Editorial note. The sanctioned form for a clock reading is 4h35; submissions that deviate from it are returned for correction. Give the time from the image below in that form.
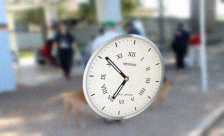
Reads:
6h51
